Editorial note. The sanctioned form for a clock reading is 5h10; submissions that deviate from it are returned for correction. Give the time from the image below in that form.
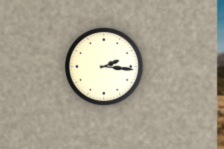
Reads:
2h16
